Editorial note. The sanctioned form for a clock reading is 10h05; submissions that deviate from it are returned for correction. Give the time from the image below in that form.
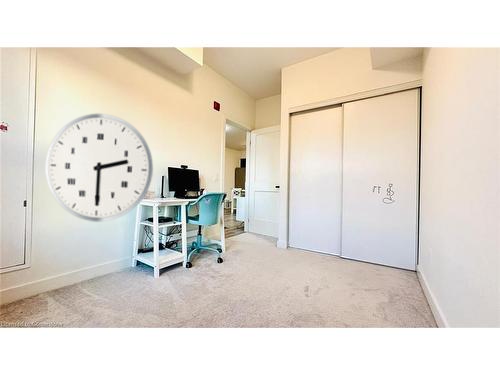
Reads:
2h30
